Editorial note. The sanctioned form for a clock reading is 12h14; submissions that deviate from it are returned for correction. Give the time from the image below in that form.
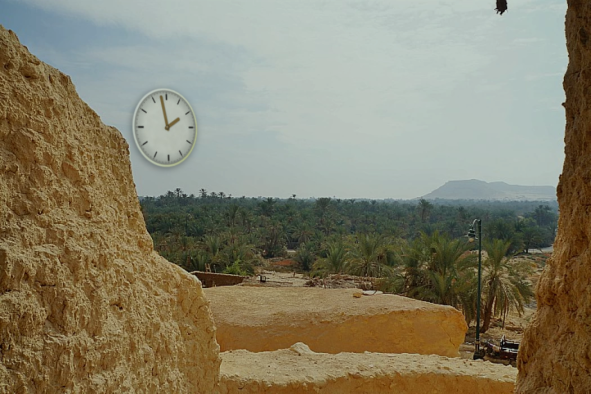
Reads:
1h58
